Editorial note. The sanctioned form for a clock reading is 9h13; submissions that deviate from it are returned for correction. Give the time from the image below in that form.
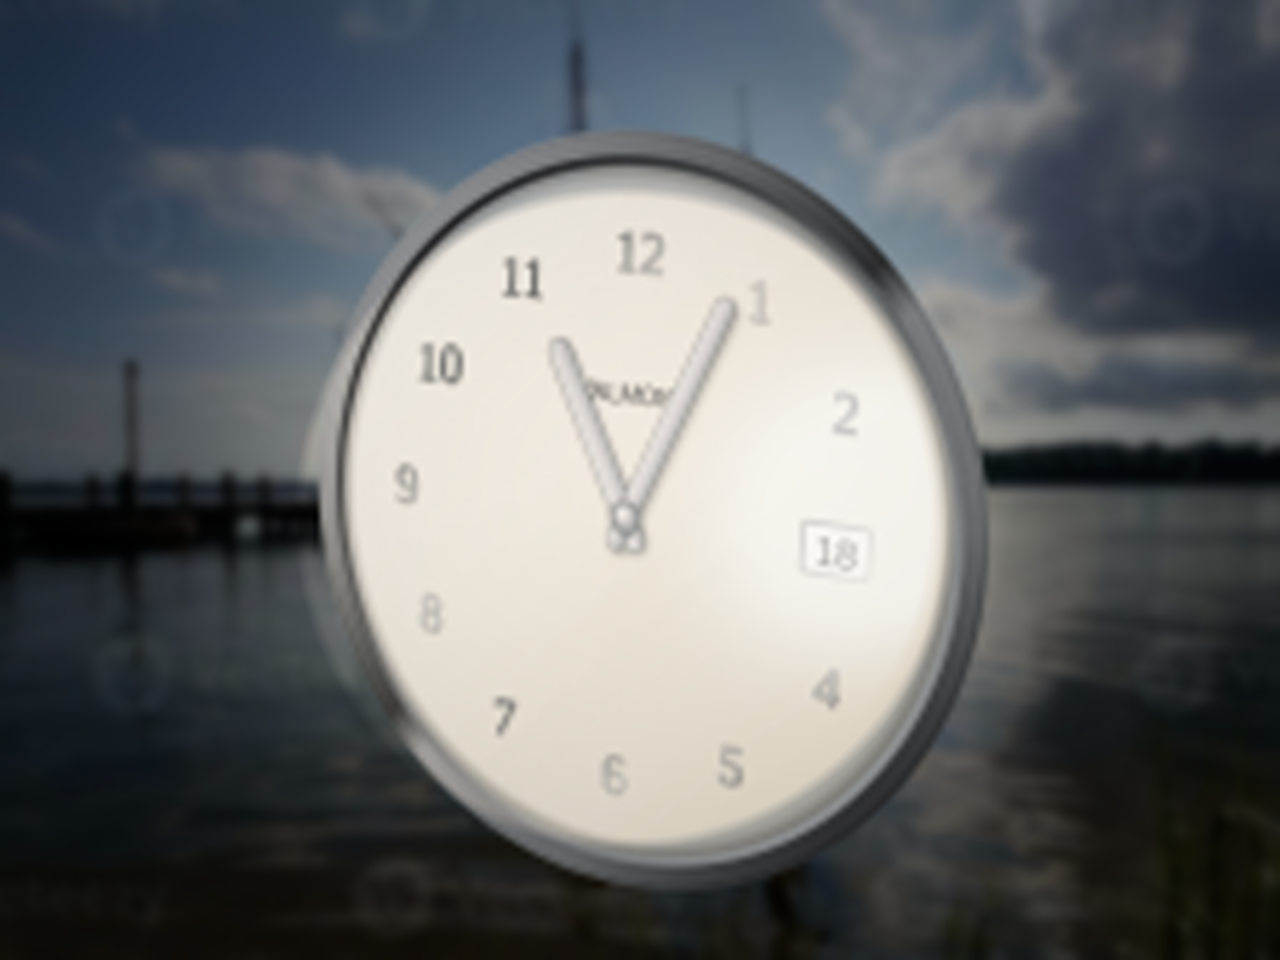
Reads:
11h04
